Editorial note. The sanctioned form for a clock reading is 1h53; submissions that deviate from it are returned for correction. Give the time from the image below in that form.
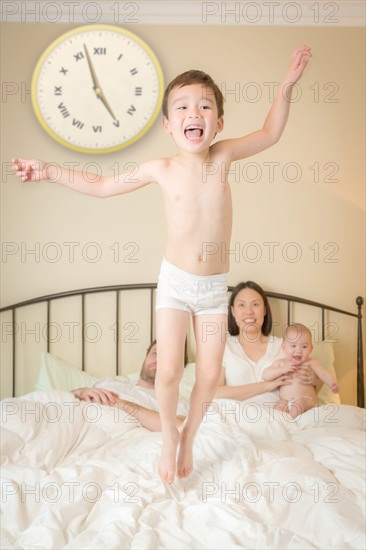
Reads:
4h57
